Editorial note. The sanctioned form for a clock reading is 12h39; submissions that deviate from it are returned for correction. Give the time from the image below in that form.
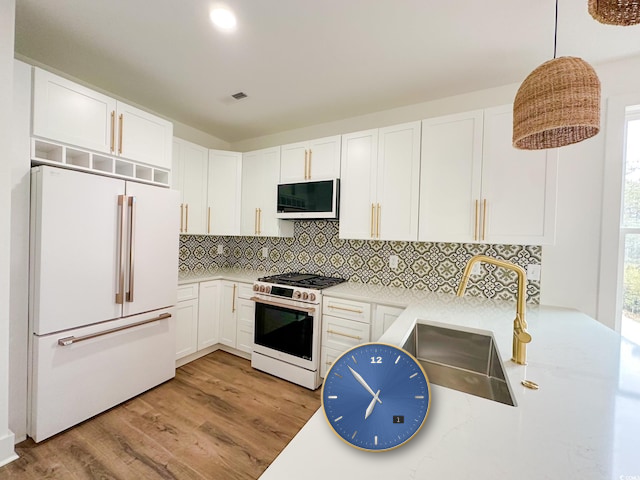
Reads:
6h53
